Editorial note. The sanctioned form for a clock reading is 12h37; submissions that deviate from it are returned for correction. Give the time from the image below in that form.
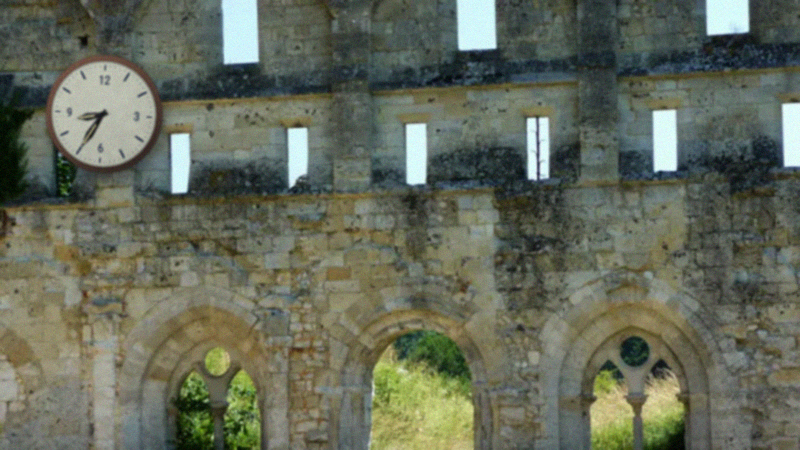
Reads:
8h35
